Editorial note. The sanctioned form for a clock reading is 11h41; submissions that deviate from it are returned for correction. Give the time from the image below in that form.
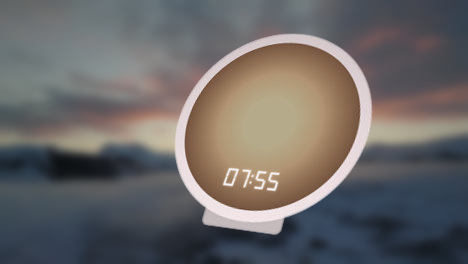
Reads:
7h55
